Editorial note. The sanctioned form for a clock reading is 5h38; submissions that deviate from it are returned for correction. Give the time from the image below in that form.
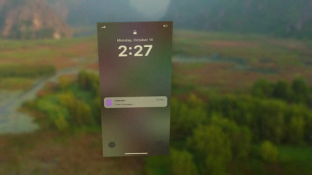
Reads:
2h27
